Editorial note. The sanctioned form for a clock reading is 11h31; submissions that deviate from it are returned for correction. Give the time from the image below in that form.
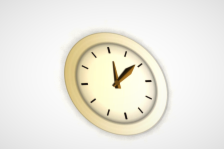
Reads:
12h09
